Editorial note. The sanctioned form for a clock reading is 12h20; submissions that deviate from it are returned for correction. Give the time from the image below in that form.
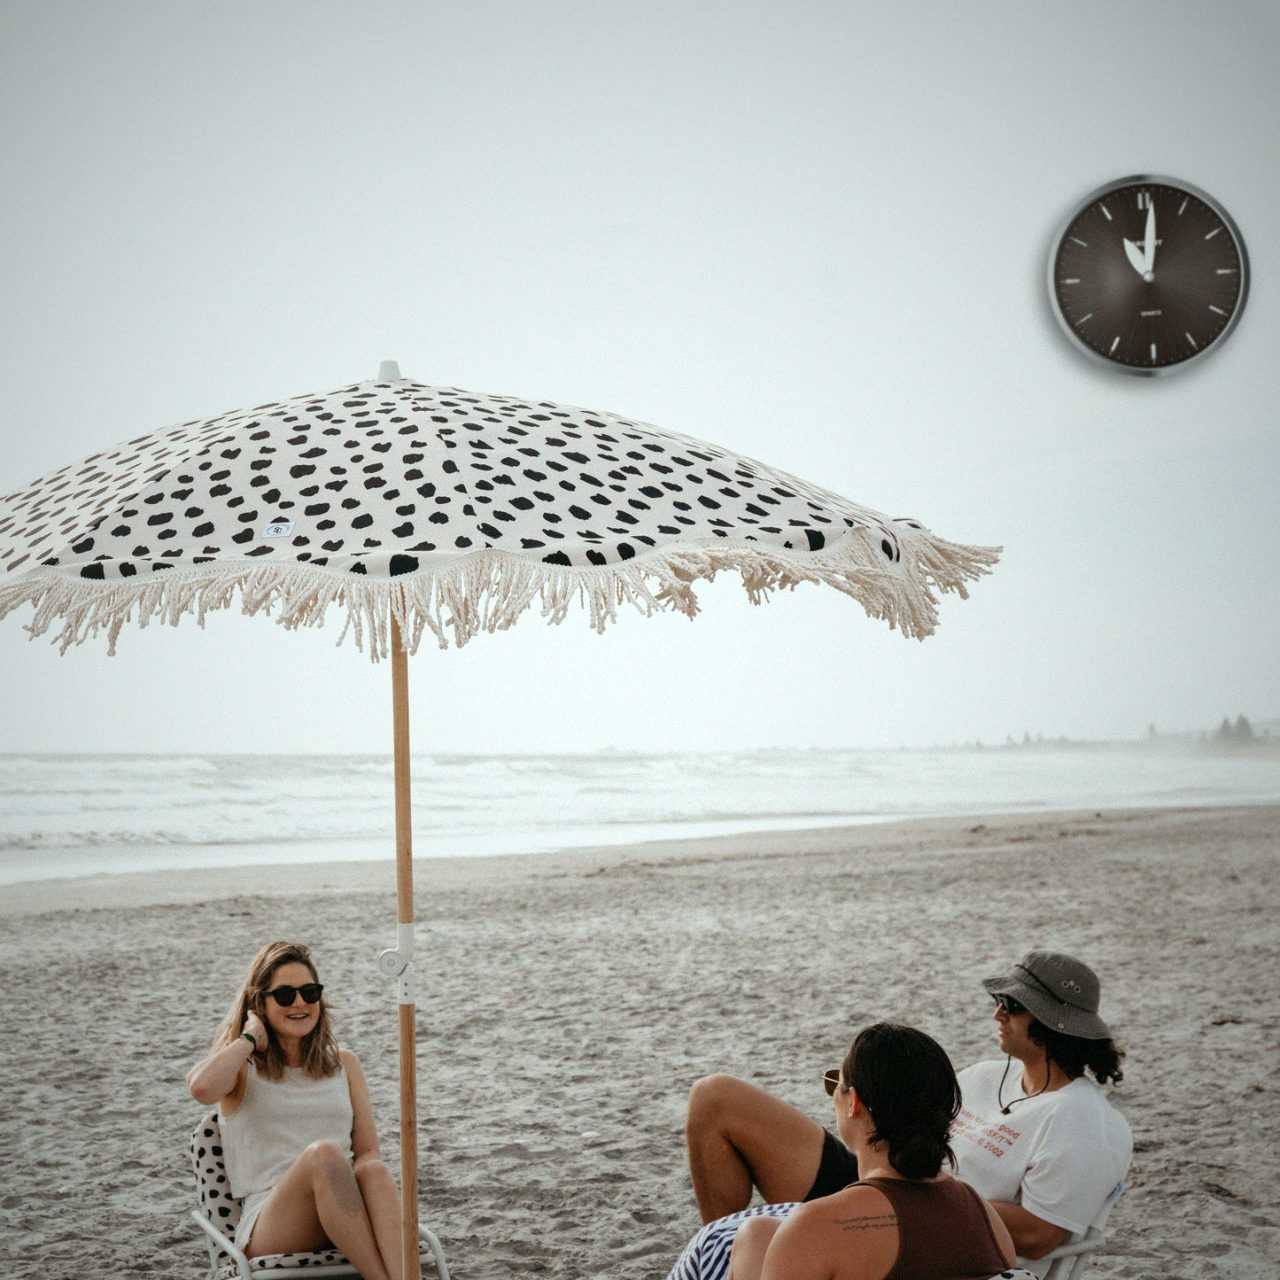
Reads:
11h01
